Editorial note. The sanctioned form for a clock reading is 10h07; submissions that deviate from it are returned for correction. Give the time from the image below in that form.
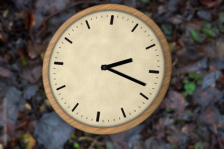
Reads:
2h18
